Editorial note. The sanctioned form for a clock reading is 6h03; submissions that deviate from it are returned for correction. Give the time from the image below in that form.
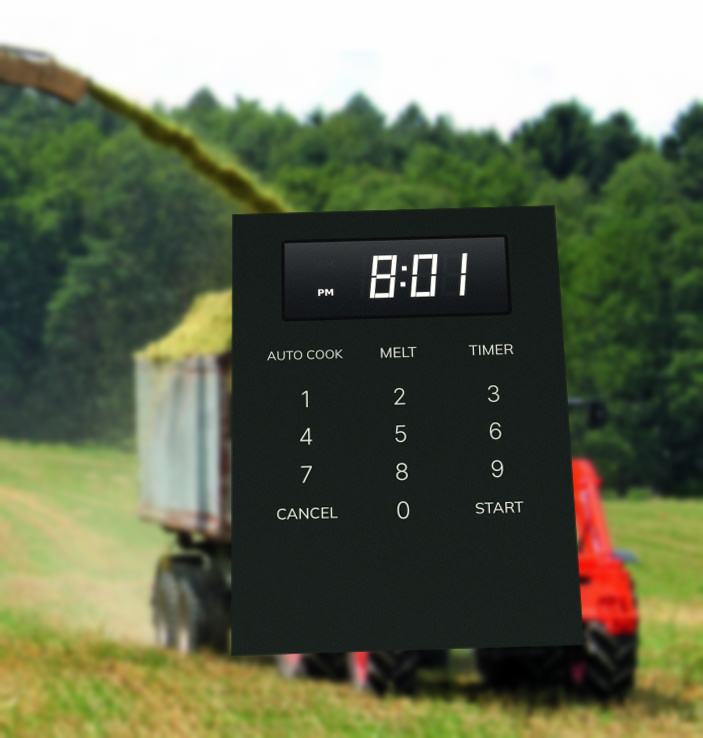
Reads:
8h01
